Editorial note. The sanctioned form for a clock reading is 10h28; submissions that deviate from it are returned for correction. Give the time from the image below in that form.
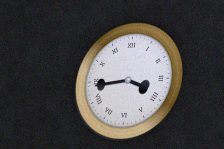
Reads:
3h44
